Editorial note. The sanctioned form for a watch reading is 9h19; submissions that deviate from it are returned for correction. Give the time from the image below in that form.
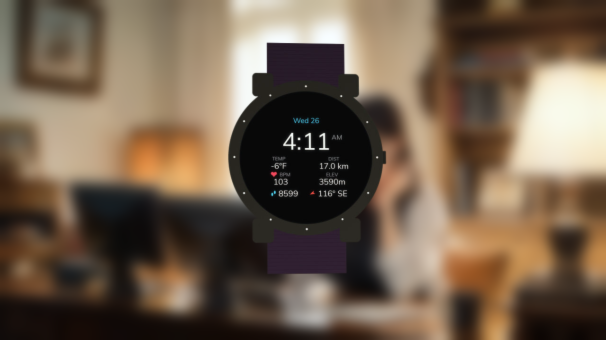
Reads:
4h11
